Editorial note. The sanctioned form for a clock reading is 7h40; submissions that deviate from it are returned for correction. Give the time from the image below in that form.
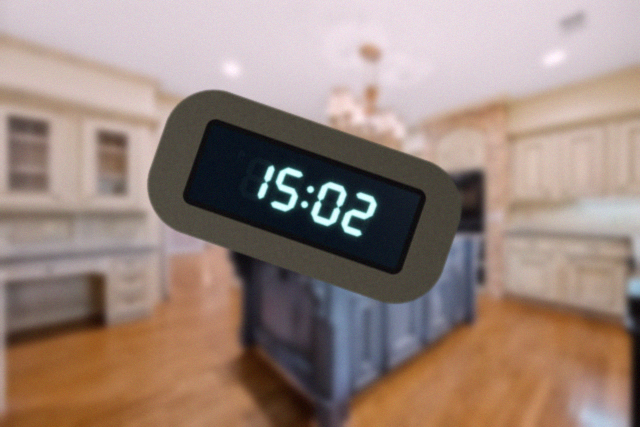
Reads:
15h02
